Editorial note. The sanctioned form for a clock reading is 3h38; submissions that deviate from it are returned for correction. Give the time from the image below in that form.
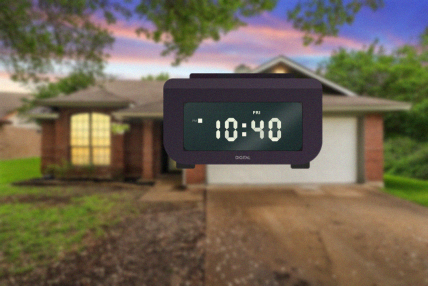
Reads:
10h40
